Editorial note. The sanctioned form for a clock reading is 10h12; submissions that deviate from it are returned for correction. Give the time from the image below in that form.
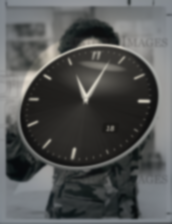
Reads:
11h03
